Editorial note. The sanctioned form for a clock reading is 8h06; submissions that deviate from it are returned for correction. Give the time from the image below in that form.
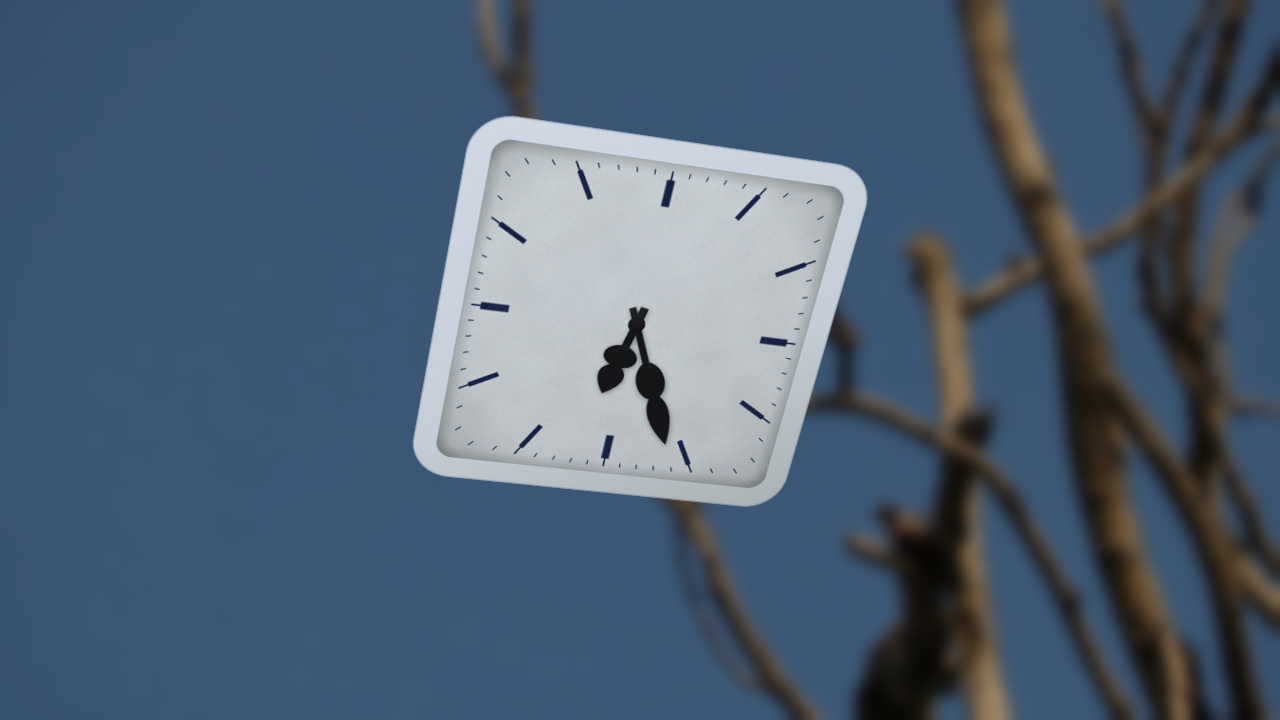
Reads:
6h26
